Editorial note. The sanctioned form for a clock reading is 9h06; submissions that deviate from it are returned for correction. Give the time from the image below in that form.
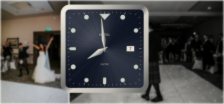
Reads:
7h59
